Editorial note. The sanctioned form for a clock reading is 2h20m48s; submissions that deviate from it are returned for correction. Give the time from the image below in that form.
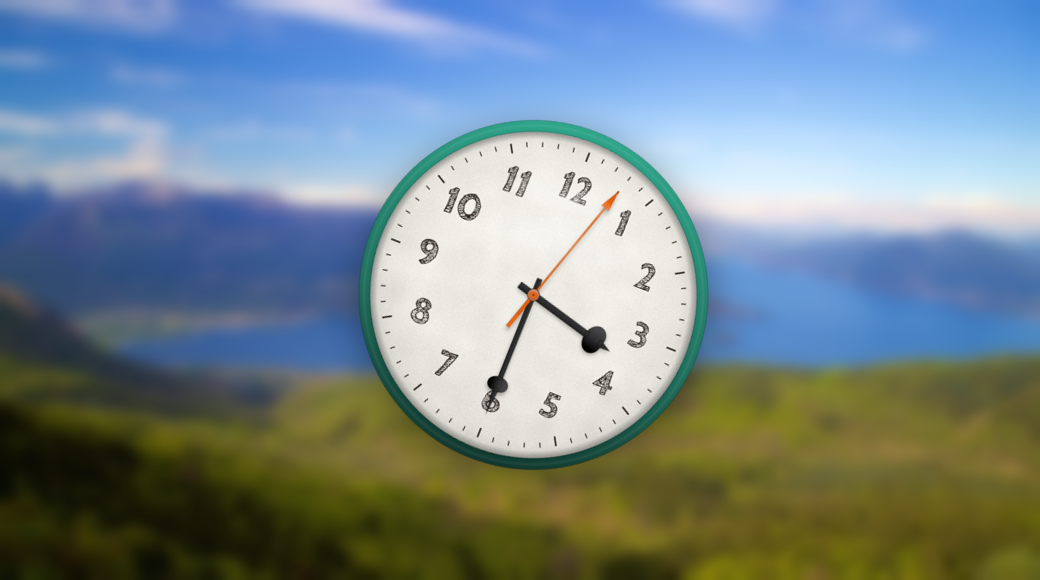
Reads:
3h30m03s
